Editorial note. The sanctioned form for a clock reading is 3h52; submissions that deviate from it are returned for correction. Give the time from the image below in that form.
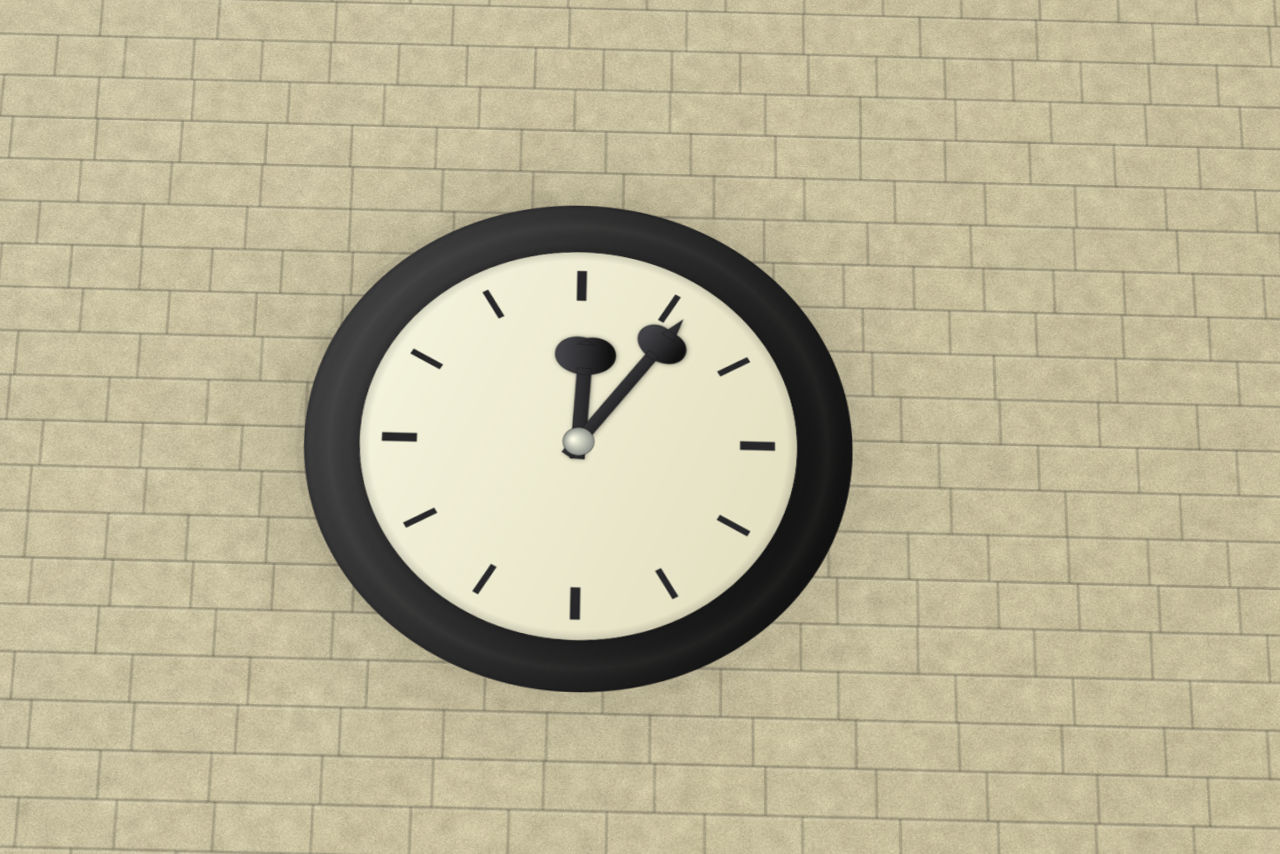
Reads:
12h06
